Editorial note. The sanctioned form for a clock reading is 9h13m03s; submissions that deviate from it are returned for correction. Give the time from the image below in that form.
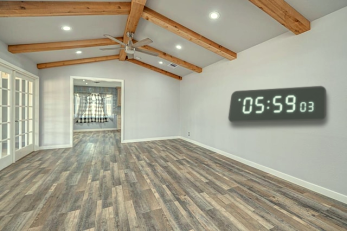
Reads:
5h59m03s
